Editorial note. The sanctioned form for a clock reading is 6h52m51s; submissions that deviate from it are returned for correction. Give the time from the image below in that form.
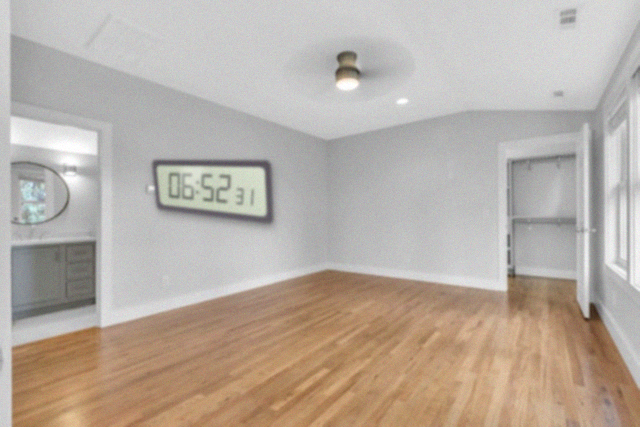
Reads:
6h52m31s
